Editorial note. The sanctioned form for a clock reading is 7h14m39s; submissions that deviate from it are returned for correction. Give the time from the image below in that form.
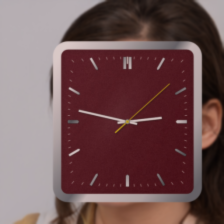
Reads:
2h47m08s
